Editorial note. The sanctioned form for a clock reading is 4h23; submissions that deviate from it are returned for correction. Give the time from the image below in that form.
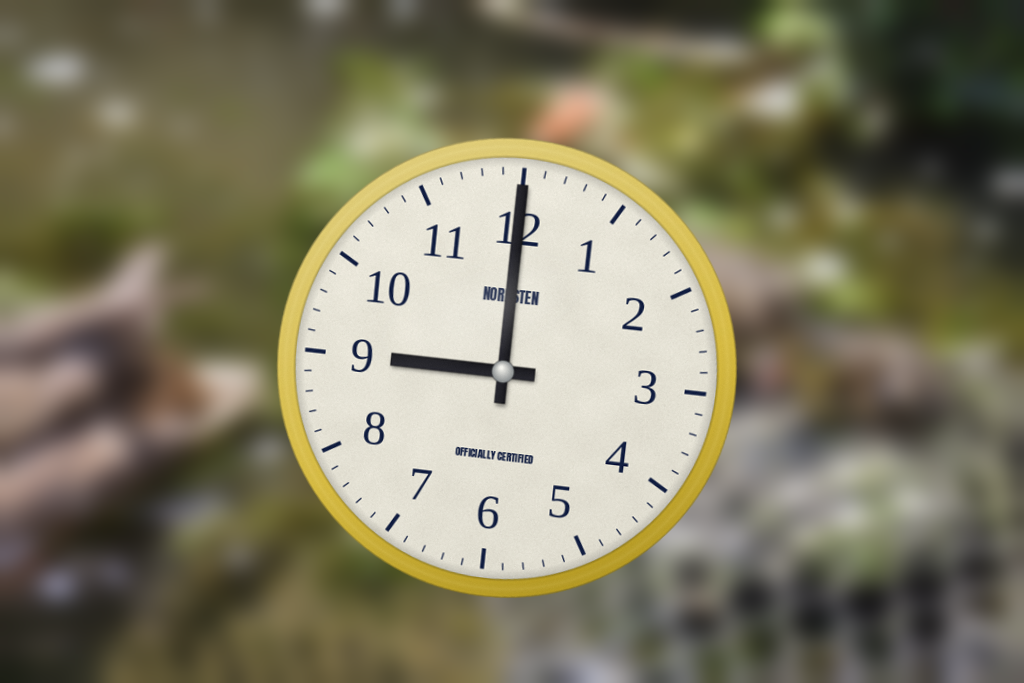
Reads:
9h00
